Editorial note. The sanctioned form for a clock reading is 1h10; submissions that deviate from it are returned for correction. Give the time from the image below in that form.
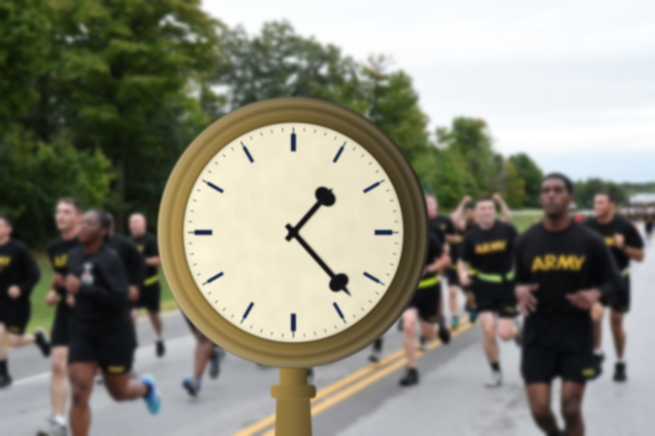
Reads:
1h23
